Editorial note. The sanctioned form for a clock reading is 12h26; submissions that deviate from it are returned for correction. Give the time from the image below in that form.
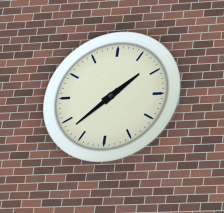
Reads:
1h38
